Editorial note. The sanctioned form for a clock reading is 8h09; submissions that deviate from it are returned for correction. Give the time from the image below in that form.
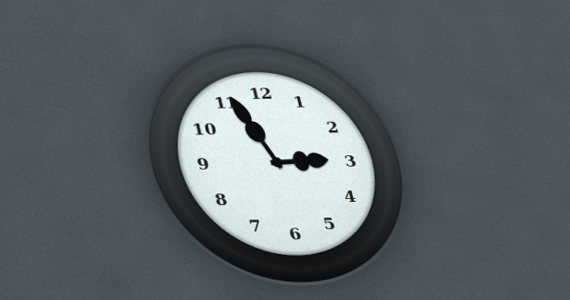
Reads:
2h56
